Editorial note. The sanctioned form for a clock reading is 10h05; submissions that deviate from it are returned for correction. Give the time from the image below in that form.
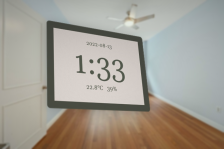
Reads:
1h33
